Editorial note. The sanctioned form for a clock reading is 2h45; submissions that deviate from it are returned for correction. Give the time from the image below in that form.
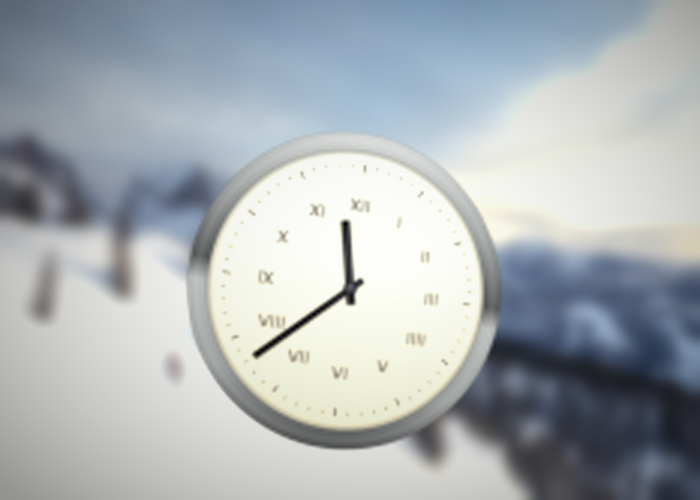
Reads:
11h38
